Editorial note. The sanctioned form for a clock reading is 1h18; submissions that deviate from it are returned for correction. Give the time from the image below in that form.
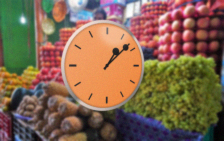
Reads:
1h08
